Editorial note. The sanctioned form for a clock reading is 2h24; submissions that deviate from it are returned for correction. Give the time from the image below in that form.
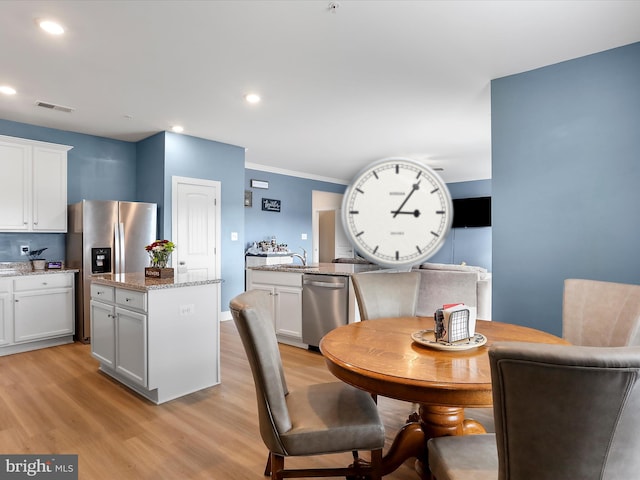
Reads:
3h06
